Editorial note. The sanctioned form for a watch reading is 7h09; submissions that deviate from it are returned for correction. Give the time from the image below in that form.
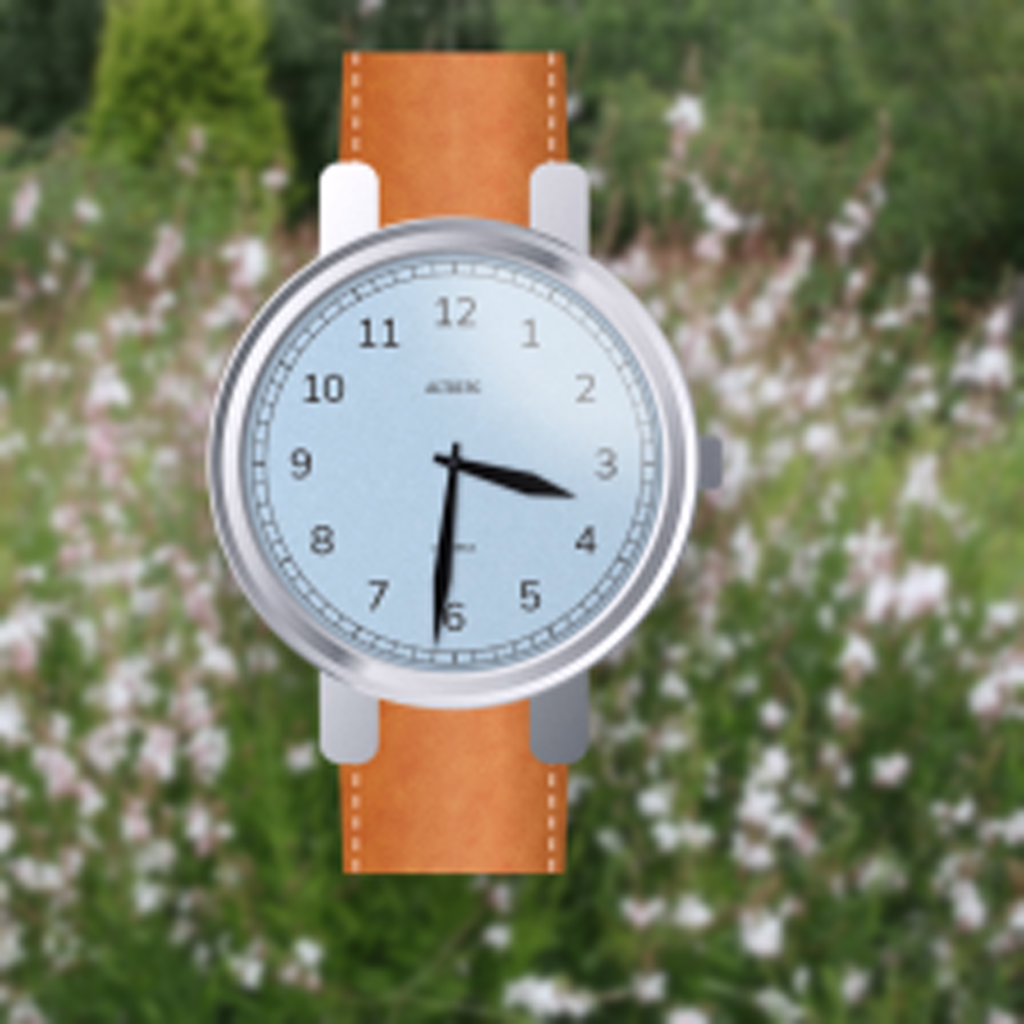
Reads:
3h31
